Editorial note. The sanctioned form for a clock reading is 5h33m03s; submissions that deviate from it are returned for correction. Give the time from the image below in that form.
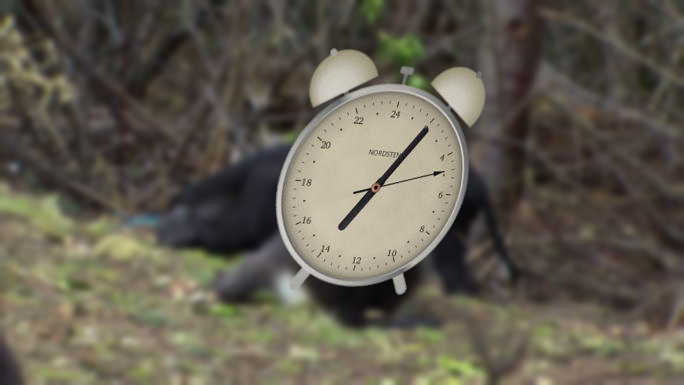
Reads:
14h05m12s
